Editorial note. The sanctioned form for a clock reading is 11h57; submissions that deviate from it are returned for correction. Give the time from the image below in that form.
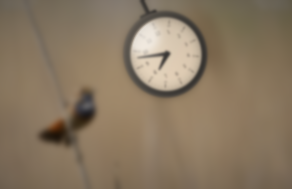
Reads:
7h48
